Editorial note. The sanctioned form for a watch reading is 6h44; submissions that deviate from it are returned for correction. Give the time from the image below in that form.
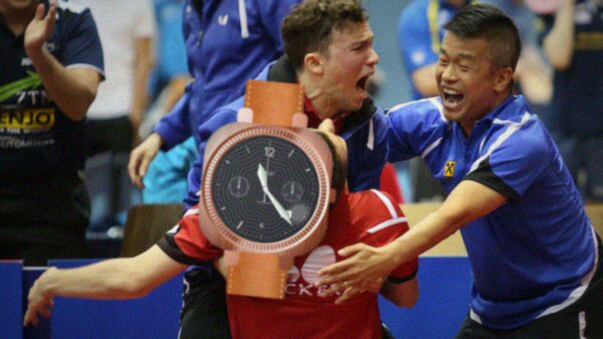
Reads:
11h23
